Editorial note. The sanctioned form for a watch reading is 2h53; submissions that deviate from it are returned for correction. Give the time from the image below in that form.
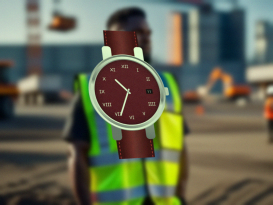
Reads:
10h34
